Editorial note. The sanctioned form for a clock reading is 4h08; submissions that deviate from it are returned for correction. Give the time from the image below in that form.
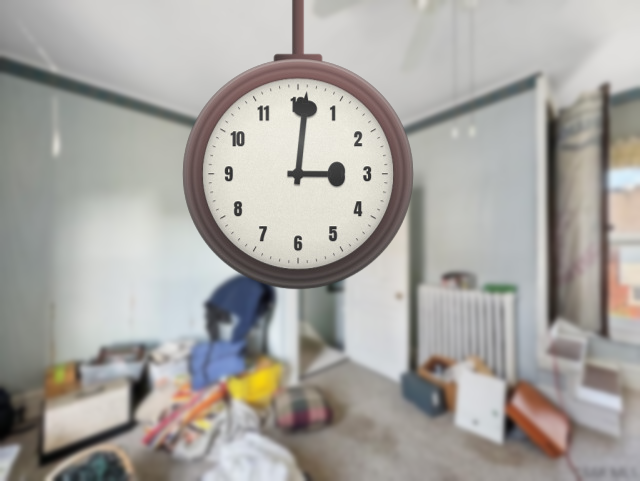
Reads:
3h01
